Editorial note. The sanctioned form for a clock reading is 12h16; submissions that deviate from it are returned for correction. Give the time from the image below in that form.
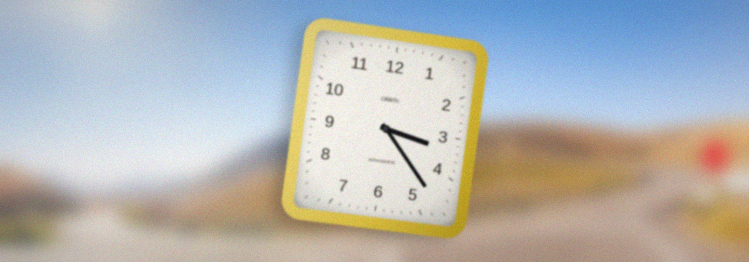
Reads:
3h23
